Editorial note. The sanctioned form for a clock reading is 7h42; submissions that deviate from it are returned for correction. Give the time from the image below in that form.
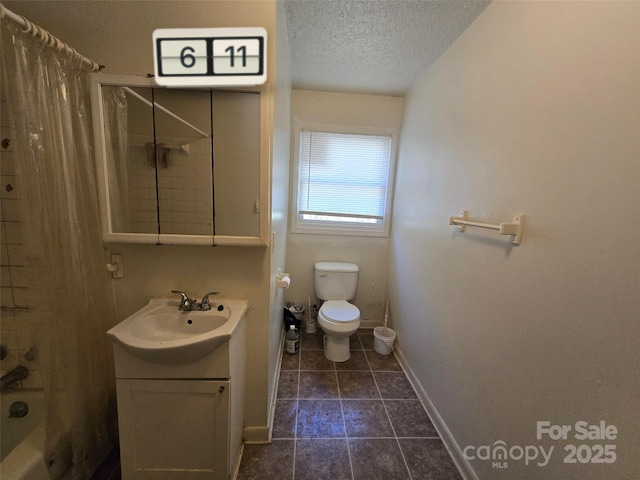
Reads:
6h11
